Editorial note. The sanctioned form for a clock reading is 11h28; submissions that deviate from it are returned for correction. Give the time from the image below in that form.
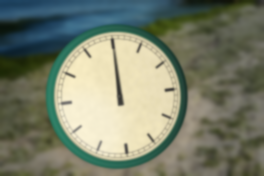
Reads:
12h00
